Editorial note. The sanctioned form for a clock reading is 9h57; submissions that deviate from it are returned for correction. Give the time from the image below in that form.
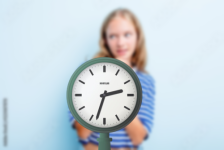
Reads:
2h33
